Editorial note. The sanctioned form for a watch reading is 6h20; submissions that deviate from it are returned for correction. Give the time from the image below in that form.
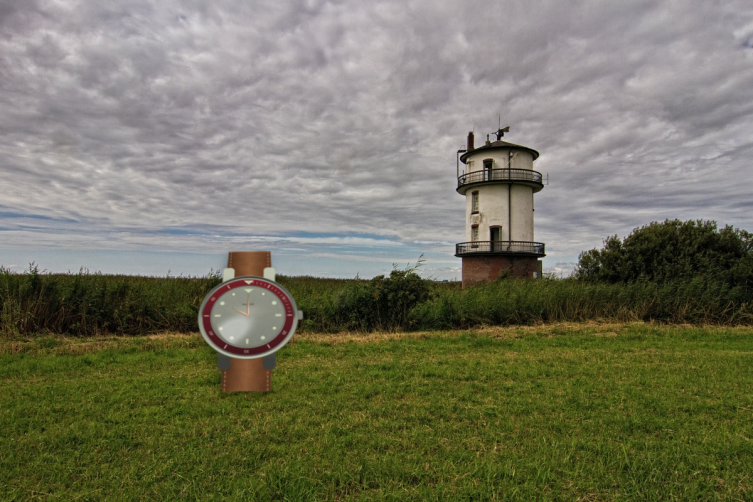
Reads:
10h00
